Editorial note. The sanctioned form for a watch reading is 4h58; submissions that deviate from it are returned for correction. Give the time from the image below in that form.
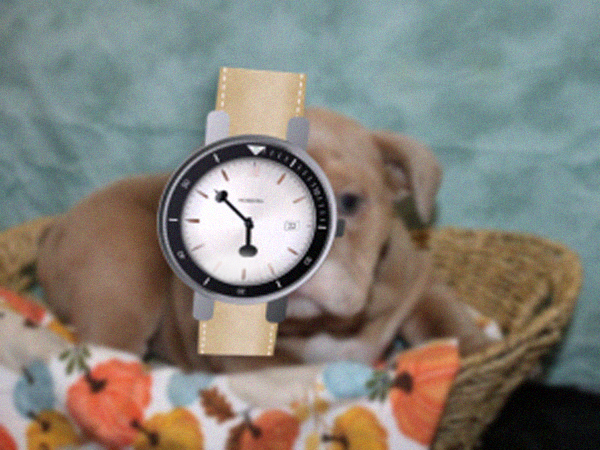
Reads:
5h52
